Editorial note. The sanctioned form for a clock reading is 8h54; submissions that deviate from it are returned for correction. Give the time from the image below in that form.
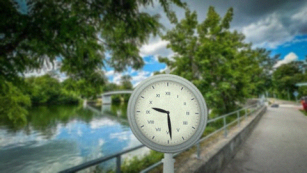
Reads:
9h29
